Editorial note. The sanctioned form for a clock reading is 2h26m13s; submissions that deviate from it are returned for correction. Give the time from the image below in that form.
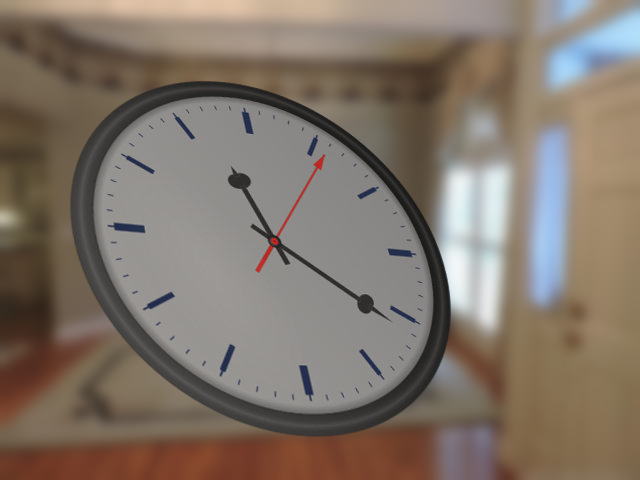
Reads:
11h21m06s
